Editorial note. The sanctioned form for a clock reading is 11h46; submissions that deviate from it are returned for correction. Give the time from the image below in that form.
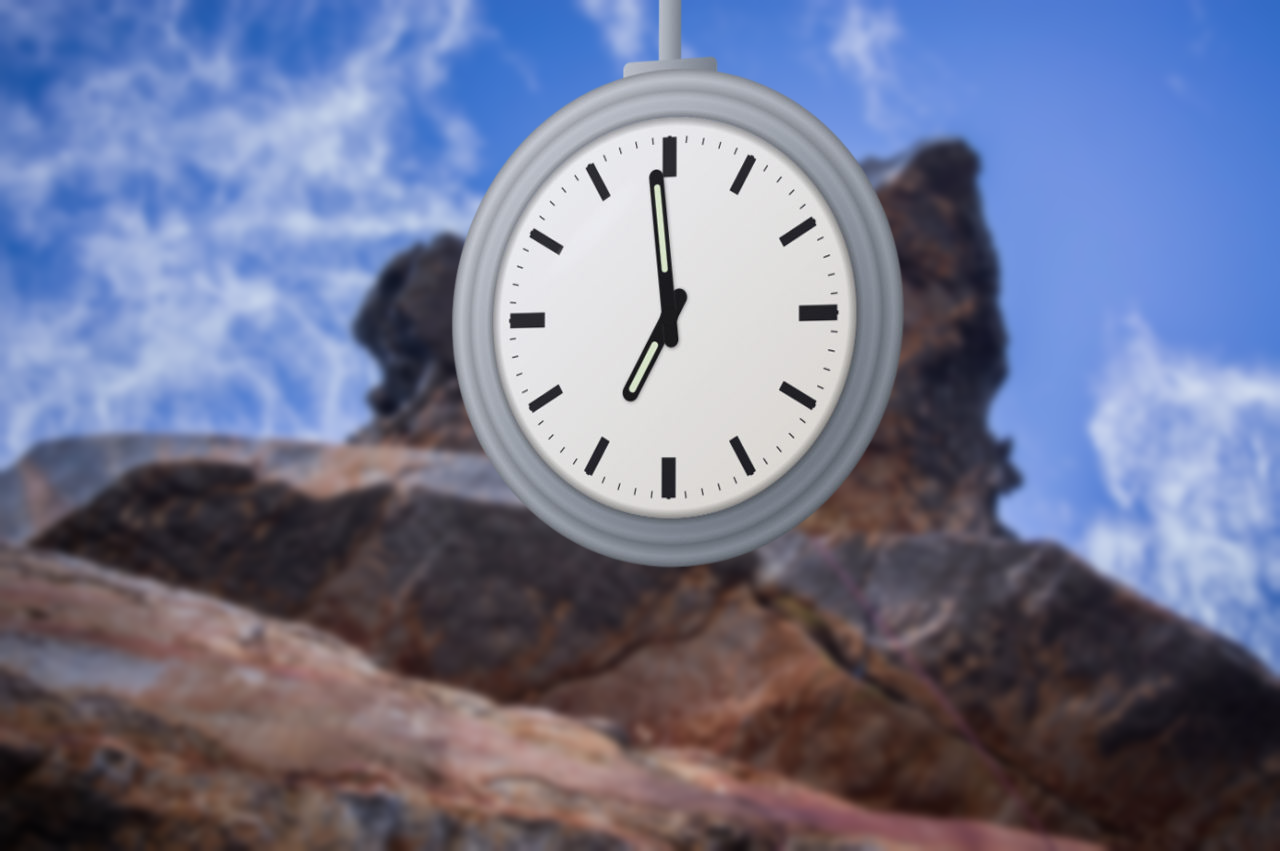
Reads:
6h59
